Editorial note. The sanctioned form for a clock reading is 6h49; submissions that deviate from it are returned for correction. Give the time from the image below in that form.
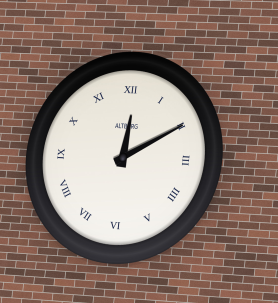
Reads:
12h10
